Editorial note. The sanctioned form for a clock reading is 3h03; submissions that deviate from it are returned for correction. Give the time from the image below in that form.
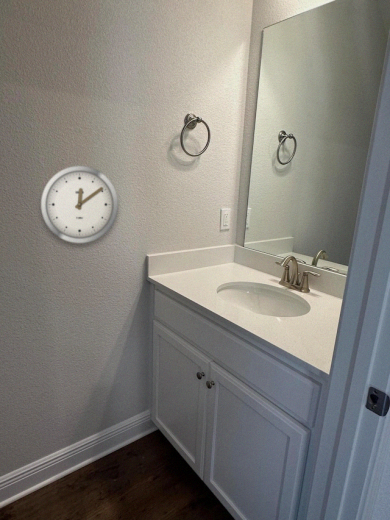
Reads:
12h09
